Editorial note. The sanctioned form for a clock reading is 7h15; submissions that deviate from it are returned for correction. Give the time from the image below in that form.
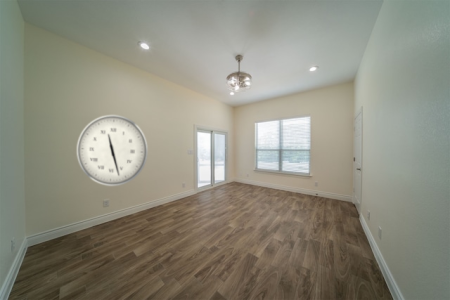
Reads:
11h27
